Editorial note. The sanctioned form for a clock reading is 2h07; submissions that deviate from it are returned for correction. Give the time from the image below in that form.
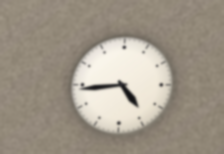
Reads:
4h44
